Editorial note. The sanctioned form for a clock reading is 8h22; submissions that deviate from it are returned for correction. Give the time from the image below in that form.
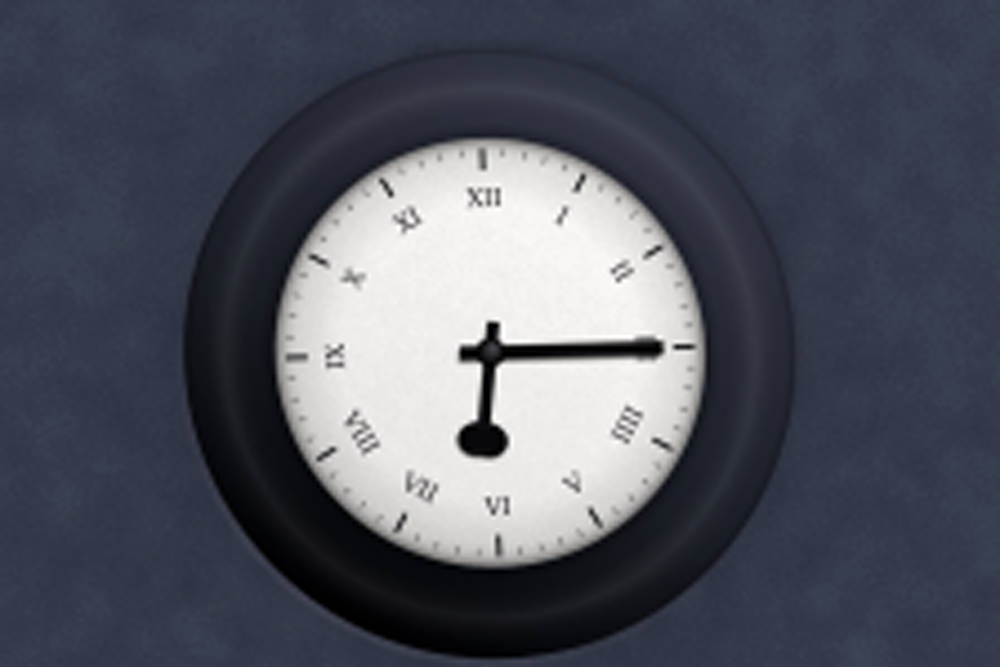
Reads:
6h15
